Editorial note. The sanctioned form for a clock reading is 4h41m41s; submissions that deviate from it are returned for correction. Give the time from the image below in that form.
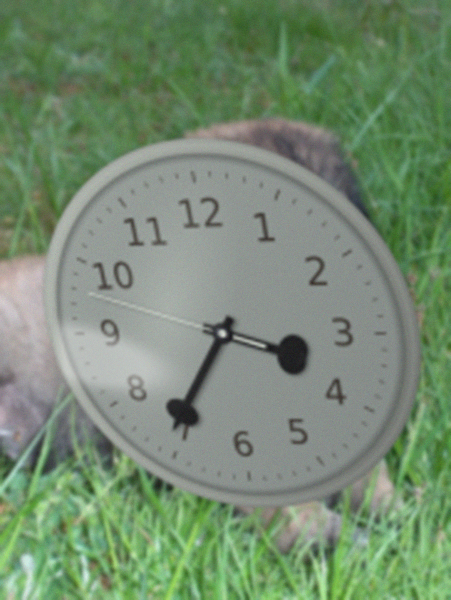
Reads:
3h35m48s
